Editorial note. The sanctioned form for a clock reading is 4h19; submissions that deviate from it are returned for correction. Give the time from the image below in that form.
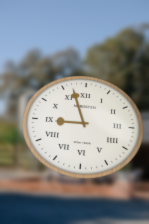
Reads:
8h57
